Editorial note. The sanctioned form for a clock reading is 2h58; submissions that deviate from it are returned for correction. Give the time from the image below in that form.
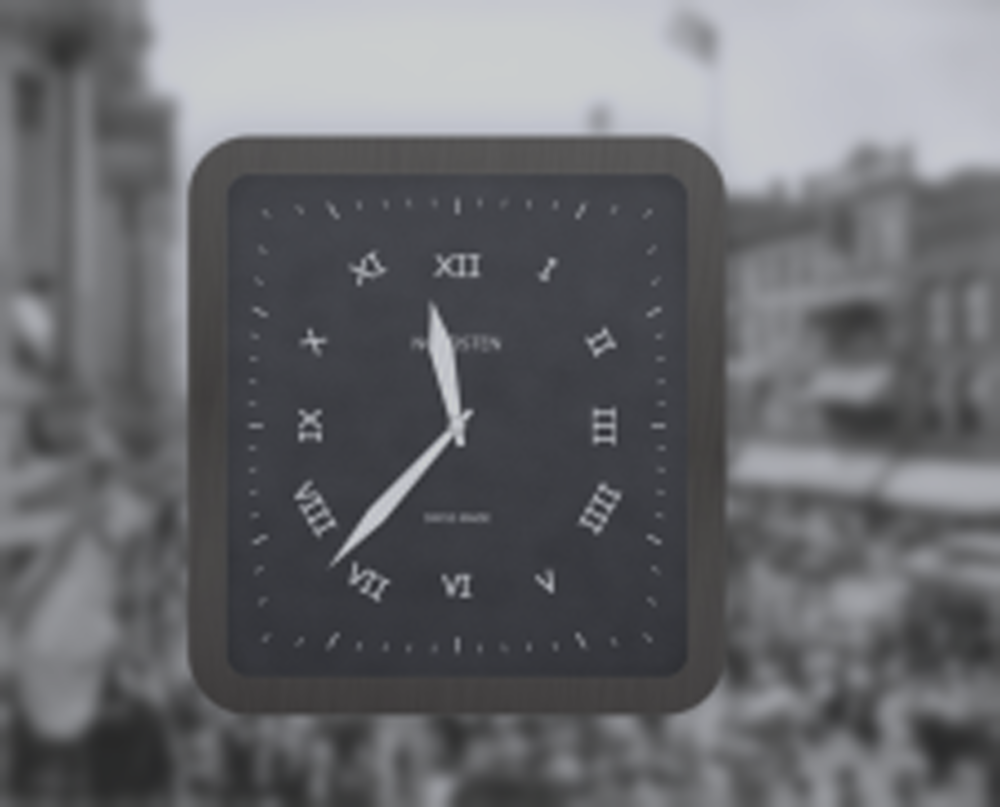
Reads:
11h37
